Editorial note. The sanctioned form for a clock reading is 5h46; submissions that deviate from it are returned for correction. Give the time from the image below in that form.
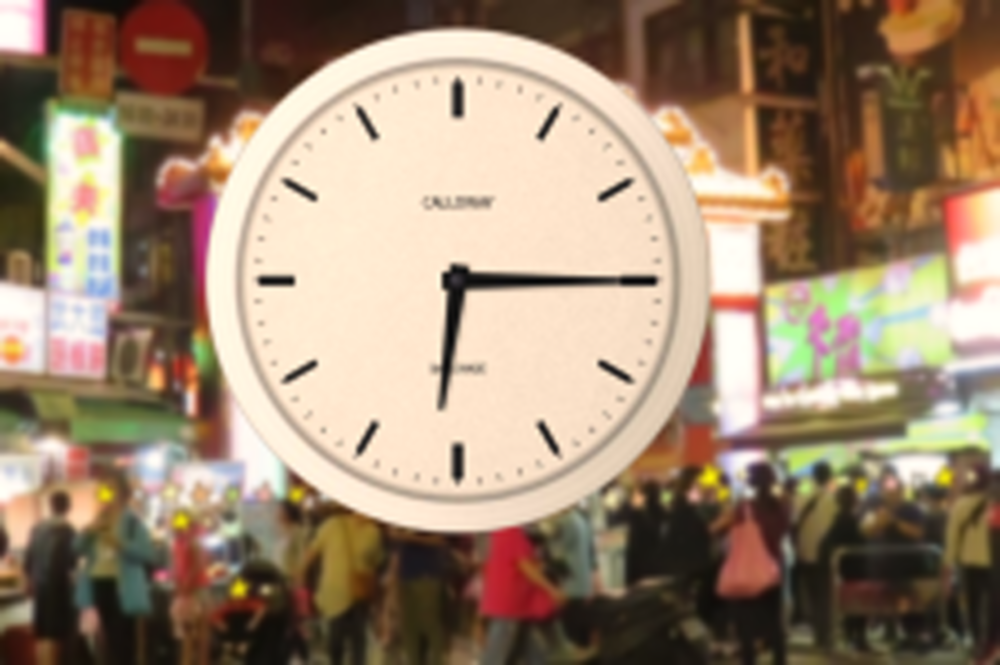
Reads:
6h15
